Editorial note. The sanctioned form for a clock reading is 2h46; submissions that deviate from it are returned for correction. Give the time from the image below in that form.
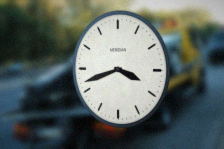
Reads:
3h42
